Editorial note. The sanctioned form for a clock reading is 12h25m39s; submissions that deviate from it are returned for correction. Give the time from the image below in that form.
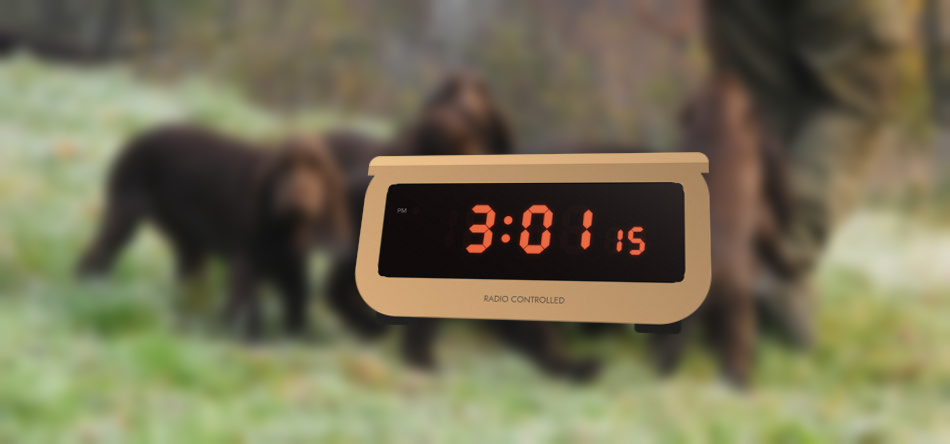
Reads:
3h01m15s
